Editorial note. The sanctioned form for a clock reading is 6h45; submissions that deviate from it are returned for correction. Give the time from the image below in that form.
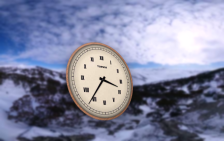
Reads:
3h36
